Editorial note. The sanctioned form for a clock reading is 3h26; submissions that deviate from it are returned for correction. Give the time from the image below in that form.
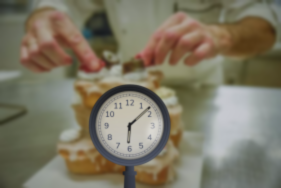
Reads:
6h08
